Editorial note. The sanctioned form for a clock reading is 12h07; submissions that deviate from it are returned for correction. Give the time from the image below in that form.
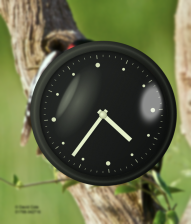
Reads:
4h37
